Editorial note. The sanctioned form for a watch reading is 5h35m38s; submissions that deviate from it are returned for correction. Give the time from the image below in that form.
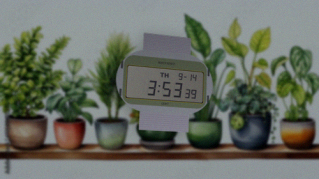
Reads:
3h53m39s
